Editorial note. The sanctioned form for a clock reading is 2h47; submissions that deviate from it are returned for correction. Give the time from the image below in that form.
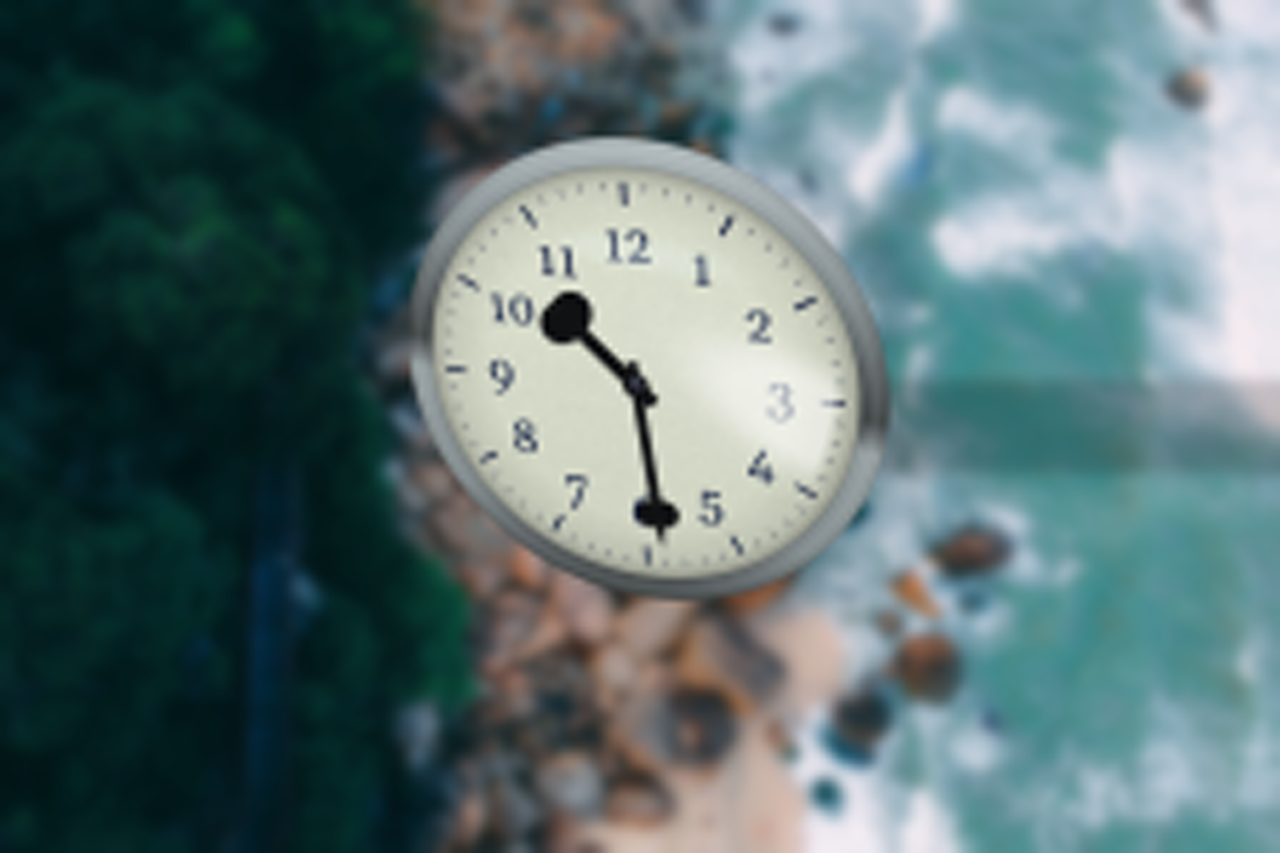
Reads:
10h29
